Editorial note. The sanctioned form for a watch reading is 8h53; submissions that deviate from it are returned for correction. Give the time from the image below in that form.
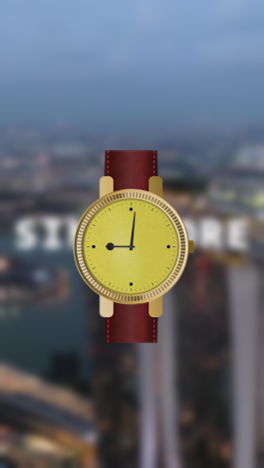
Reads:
9h01
